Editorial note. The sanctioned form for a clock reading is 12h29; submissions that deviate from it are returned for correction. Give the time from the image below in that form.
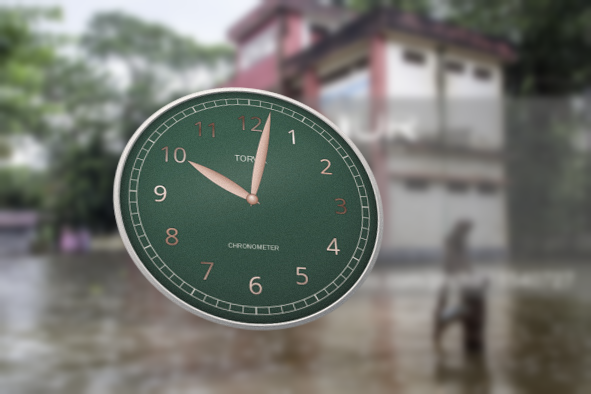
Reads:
10h02
